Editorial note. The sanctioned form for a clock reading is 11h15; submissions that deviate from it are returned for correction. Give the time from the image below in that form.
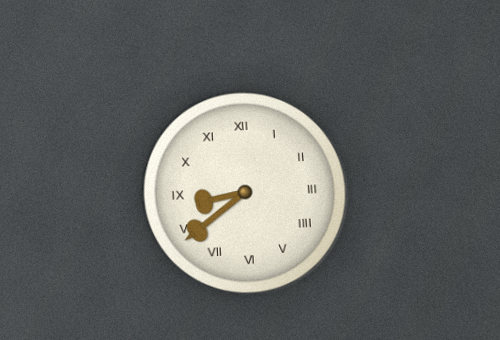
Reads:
8h39
